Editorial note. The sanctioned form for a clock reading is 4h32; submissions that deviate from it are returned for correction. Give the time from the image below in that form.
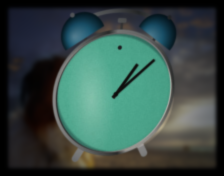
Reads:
1h08
